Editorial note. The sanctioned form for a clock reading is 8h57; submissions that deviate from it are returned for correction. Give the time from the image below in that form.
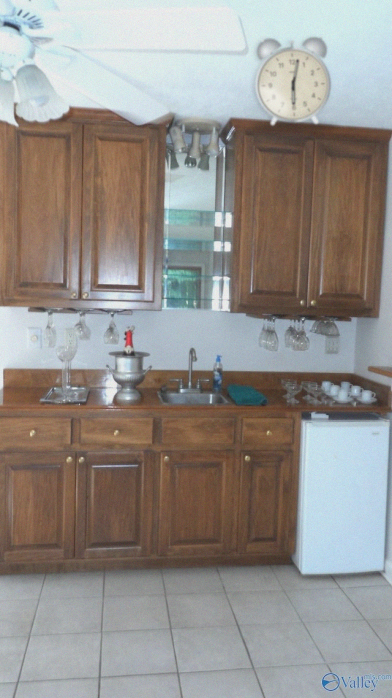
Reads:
6h02
